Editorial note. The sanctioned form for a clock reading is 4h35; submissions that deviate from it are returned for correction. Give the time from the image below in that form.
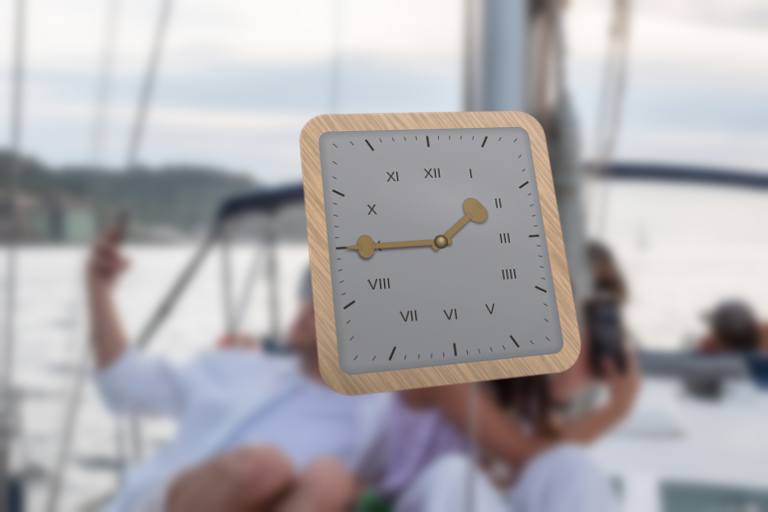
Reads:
1h45
